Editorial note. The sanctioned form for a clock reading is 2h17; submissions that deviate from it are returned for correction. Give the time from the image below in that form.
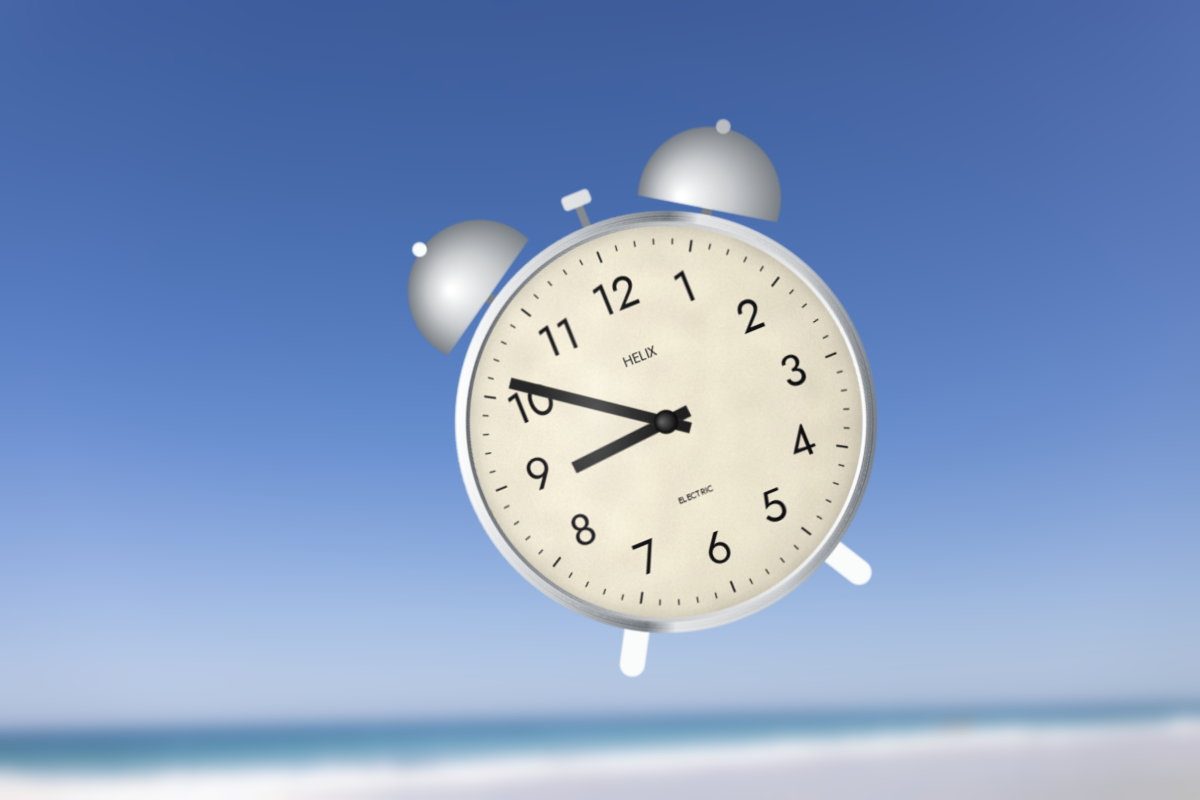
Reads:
8h51
